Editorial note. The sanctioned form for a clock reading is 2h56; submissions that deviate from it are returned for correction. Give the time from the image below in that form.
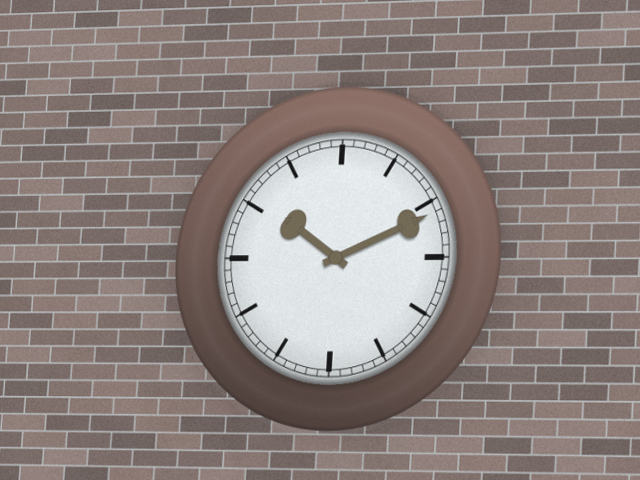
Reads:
10h11
